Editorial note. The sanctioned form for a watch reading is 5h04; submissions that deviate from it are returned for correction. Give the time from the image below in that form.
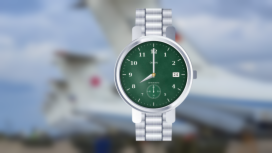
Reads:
8h00
